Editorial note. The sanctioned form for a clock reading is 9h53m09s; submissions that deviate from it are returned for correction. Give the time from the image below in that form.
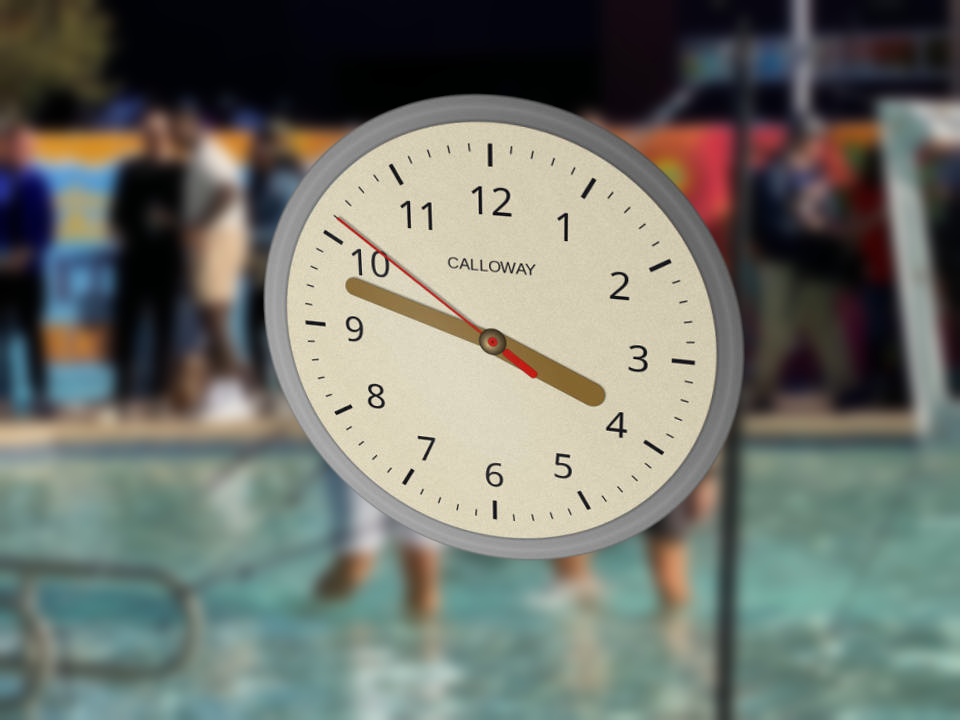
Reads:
3h47m51s
